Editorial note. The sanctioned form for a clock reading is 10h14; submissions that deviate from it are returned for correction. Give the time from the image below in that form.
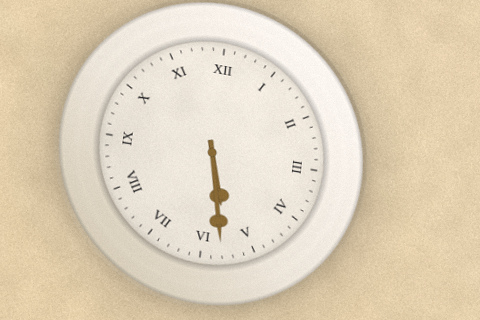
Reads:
5h28
